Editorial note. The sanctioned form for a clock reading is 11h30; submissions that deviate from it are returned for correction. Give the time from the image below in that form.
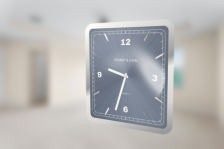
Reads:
9h33
